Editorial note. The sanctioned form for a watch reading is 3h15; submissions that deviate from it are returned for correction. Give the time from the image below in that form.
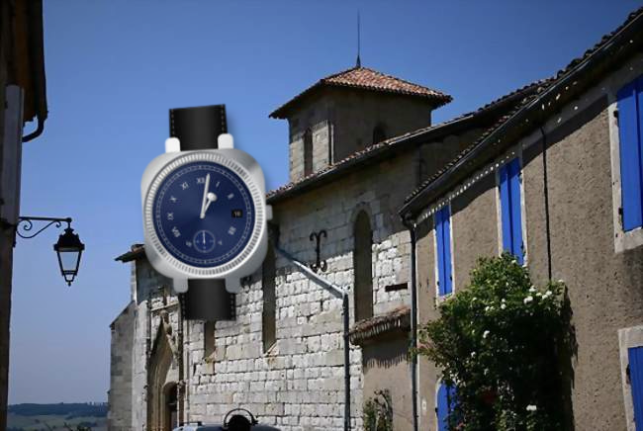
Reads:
1h02
